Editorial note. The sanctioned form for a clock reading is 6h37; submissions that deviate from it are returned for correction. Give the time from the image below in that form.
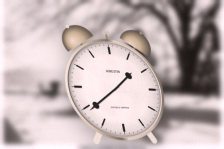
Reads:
1h39
